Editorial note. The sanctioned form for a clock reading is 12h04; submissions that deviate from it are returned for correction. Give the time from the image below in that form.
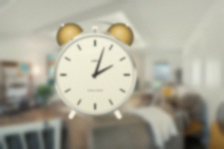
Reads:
2h03
